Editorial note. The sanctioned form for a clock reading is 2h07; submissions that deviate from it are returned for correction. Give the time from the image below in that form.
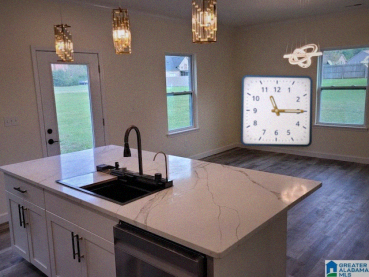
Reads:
11h15
